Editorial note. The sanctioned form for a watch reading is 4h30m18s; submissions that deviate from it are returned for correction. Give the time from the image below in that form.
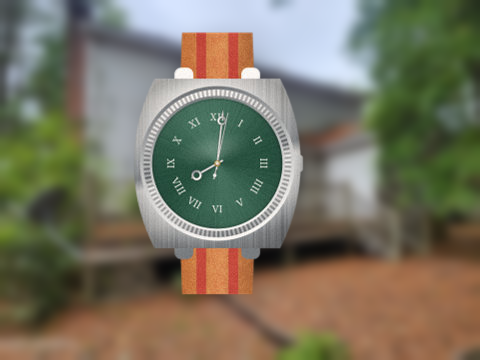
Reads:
8h01m02s
